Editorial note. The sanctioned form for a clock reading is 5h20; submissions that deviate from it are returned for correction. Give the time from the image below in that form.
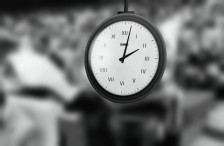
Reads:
2h02
